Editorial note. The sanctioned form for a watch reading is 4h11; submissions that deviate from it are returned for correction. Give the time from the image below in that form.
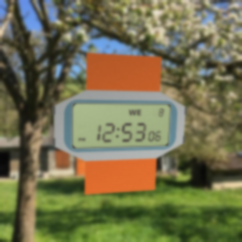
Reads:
12h53
